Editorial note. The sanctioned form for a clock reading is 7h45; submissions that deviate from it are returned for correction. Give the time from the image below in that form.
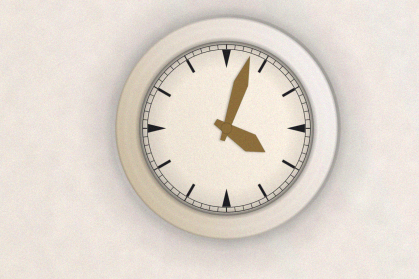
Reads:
4h03
